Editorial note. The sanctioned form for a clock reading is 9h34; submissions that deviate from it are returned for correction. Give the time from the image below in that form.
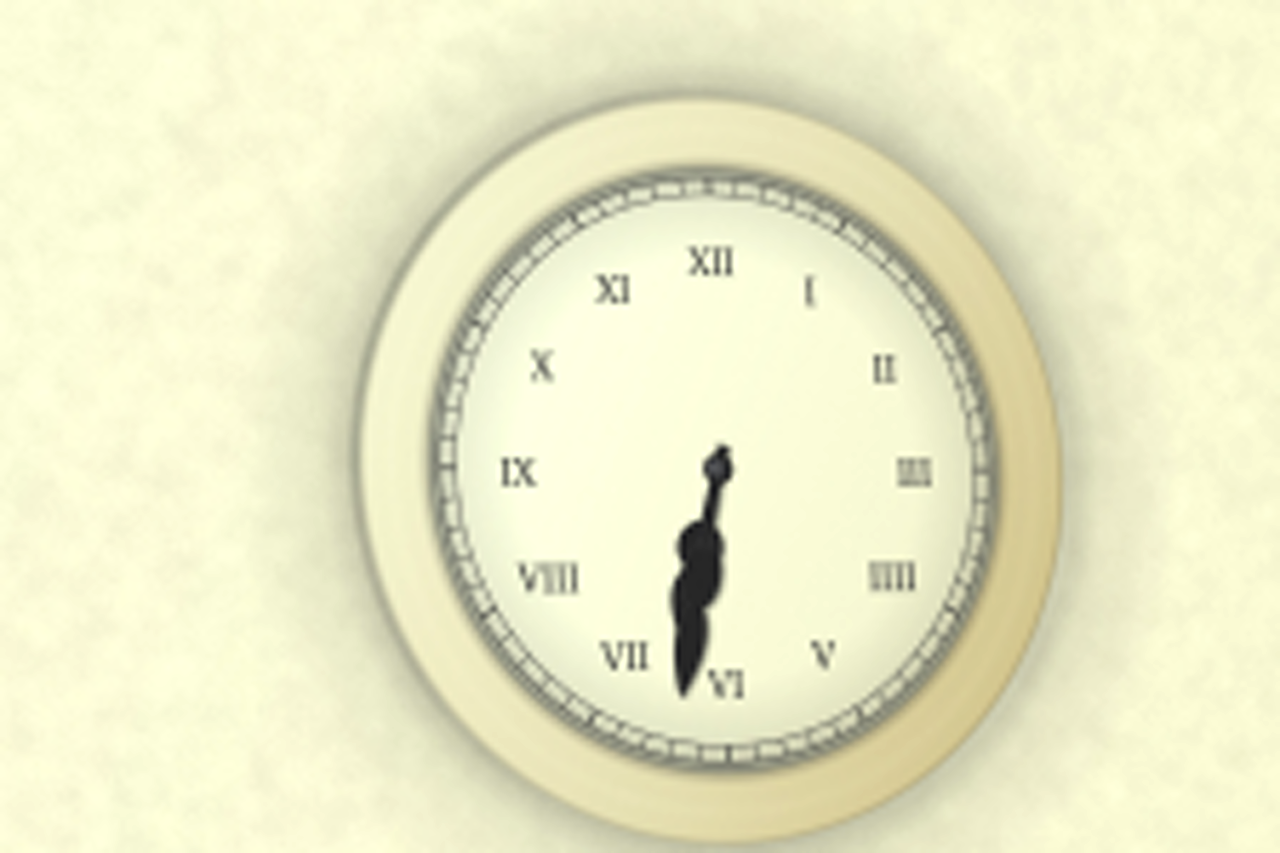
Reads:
6h32
